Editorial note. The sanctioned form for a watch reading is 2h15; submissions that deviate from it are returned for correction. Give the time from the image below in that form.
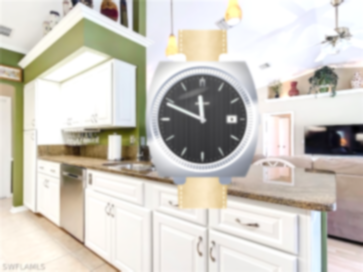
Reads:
11h49
